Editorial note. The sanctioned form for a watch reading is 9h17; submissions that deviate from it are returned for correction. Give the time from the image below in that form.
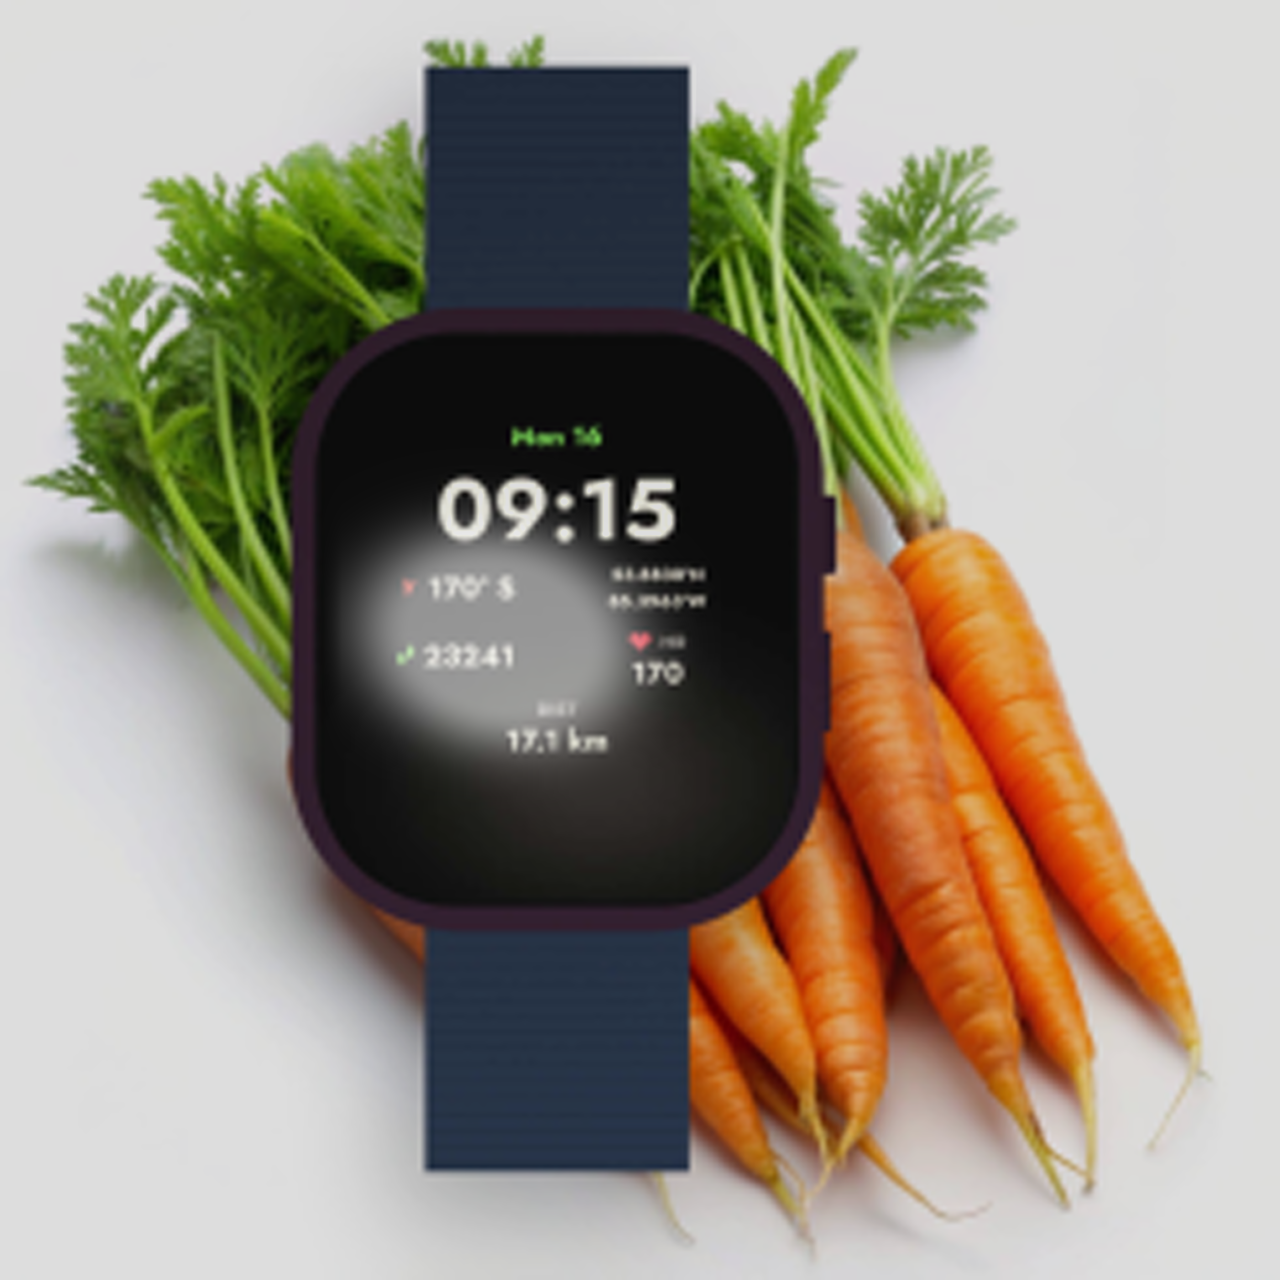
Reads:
9h15
